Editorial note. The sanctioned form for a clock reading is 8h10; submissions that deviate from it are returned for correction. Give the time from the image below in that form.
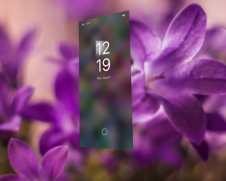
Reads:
12h19
